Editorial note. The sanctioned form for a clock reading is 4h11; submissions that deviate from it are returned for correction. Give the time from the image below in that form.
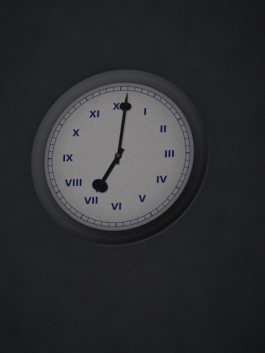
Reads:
7h01
